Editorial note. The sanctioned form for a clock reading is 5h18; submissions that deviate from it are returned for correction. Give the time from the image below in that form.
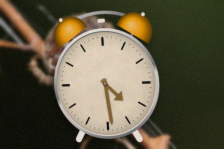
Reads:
4h29
